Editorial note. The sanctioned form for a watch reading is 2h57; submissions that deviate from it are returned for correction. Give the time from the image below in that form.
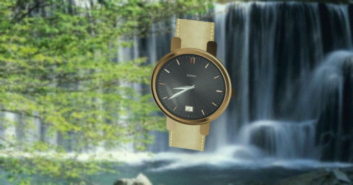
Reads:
8h39
